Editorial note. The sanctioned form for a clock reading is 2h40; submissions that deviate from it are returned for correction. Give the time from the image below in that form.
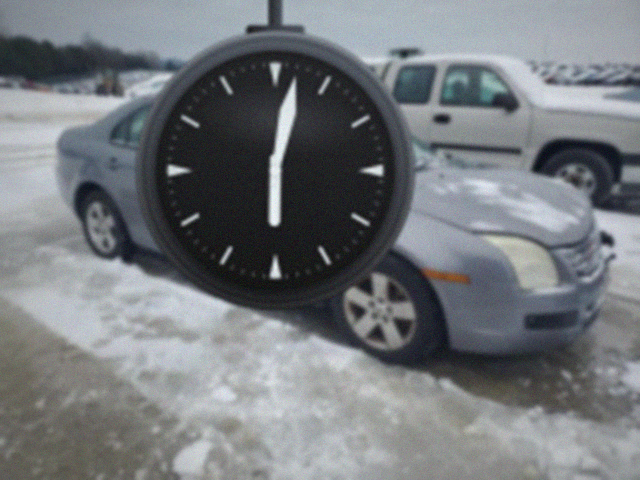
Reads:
6h02
